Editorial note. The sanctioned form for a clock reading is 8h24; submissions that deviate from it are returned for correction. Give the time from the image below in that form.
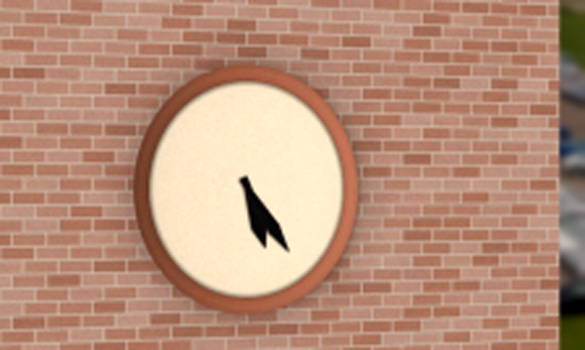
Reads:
5h24
